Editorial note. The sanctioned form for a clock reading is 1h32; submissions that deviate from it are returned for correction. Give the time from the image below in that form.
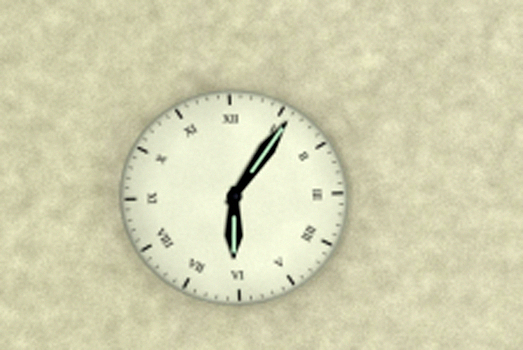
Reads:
6h06
